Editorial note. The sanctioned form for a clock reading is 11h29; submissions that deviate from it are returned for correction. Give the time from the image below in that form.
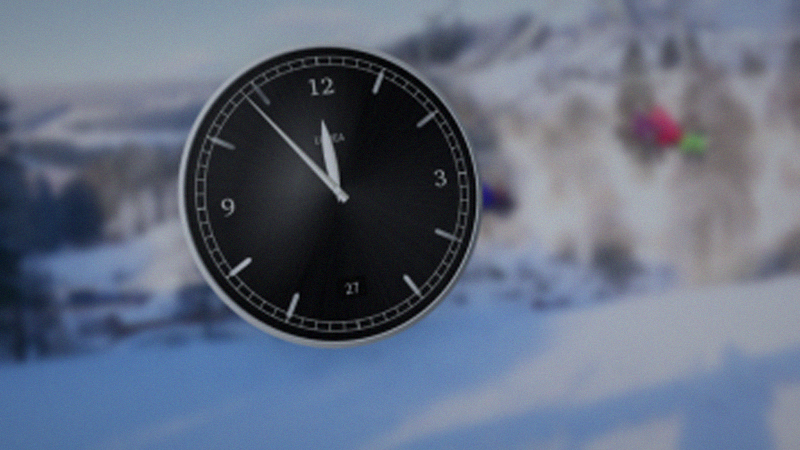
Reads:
11h54
